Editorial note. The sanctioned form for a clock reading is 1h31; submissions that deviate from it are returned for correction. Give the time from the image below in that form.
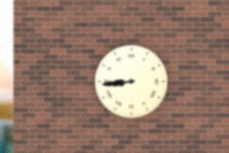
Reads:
8h44
